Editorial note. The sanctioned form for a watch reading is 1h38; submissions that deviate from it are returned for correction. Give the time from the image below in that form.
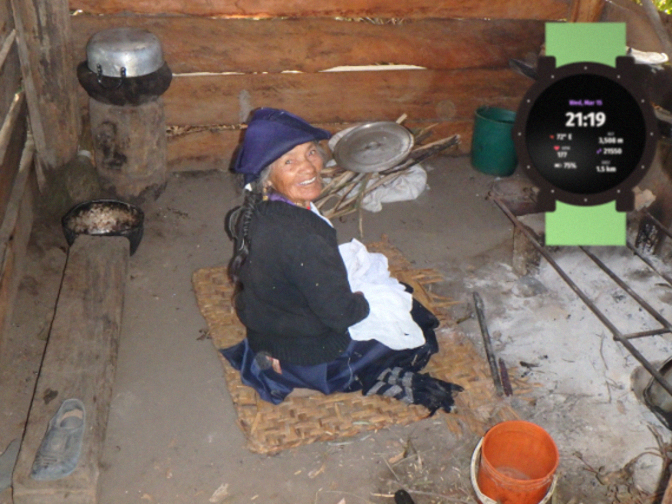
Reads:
21h19
